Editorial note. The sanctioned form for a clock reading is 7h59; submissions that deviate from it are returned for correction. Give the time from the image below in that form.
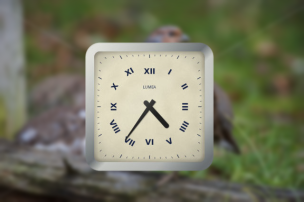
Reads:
4h36
